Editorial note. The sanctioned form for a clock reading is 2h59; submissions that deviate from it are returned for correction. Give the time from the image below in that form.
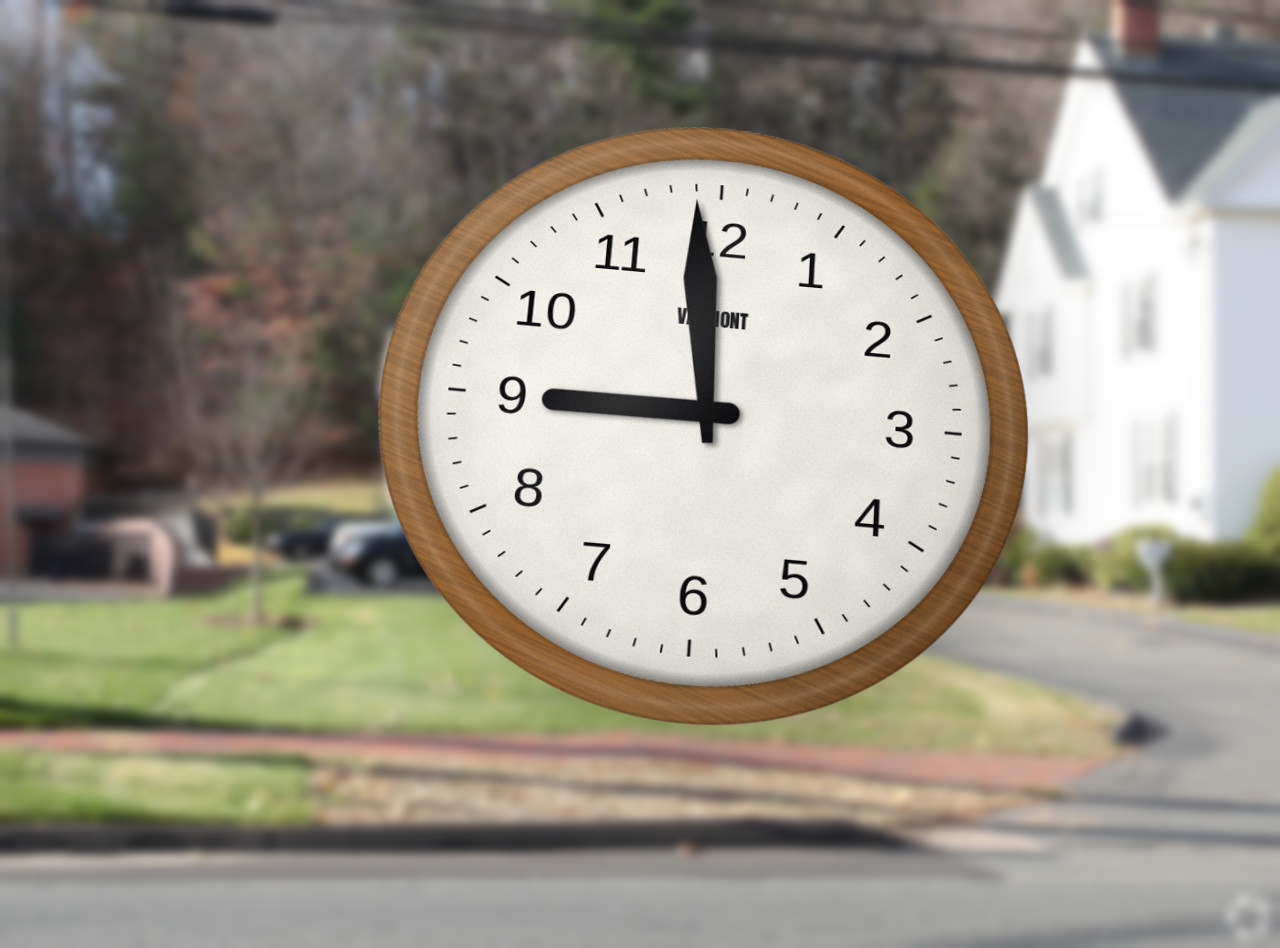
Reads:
8h59
